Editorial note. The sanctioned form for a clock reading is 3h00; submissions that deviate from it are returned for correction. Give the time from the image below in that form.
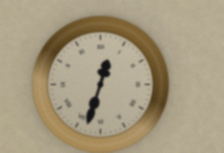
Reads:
12h33
